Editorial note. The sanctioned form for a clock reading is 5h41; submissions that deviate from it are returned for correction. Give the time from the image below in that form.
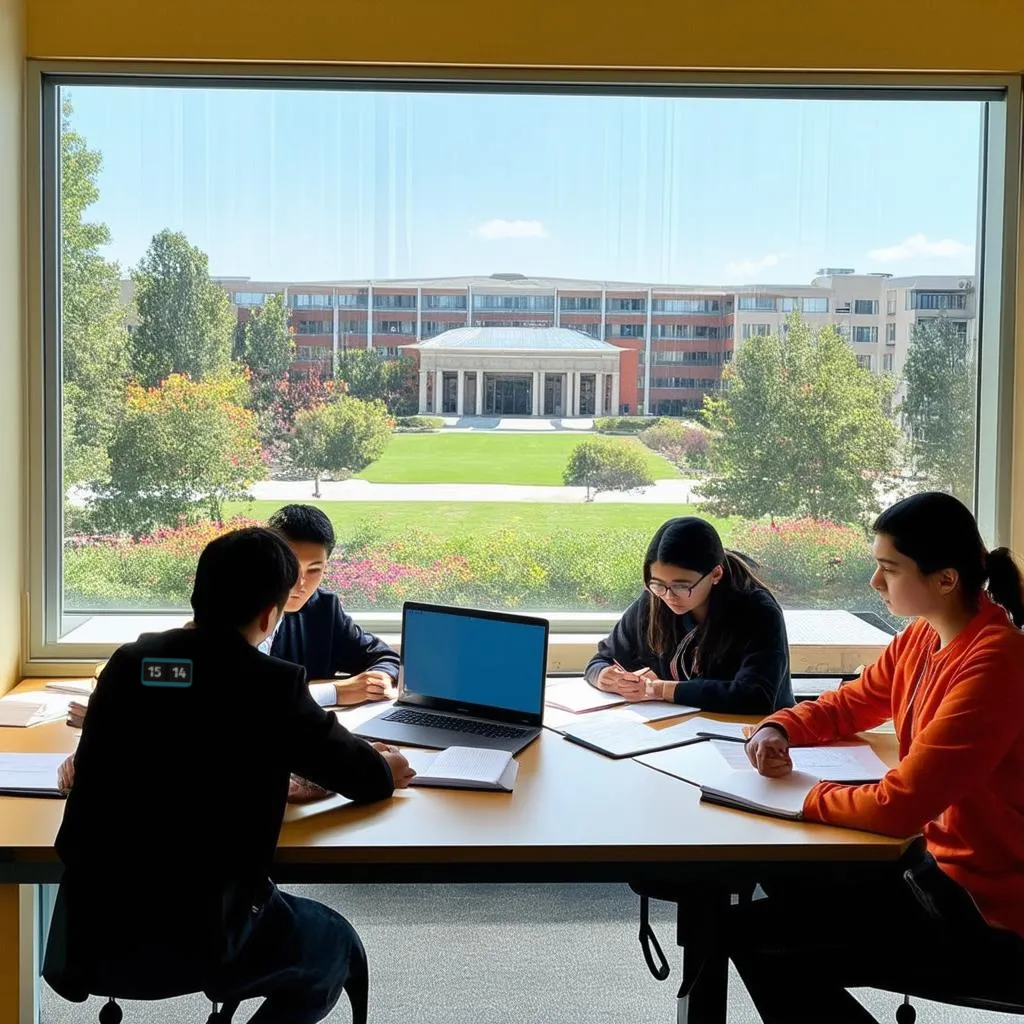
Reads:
15h14
